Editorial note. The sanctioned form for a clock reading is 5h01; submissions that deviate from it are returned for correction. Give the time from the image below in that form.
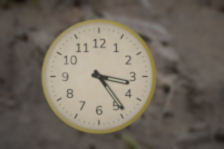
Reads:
3h24
